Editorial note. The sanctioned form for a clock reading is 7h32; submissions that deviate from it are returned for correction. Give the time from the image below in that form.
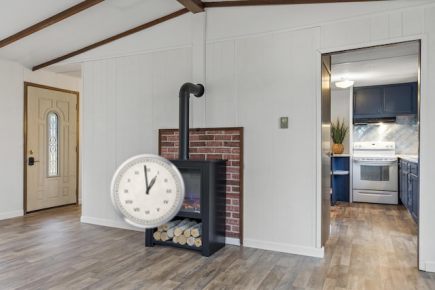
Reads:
12h59
